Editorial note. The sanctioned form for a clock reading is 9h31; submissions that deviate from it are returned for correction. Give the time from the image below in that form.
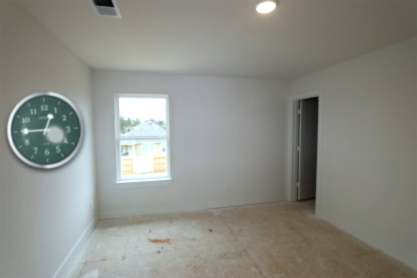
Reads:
12h45
